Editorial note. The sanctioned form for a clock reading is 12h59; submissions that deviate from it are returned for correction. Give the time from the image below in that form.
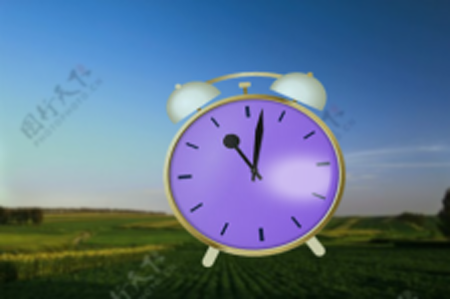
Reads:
11h02
